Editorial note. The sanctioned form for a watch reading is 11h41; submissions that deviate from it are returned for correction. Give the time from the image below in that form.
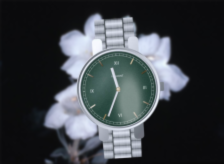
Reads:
11h34
